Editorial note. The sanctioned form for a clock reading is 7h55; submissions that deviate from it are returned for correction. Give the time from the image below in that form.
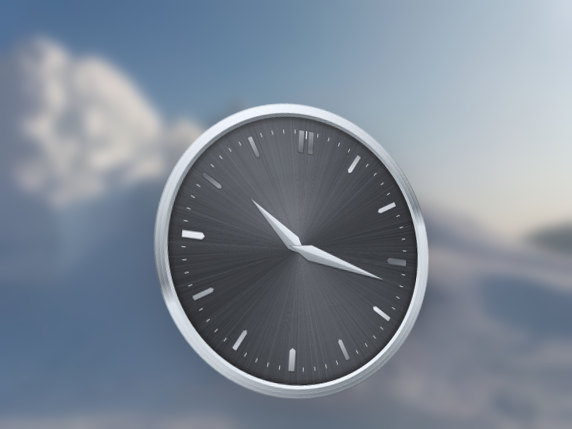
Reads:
10h17
